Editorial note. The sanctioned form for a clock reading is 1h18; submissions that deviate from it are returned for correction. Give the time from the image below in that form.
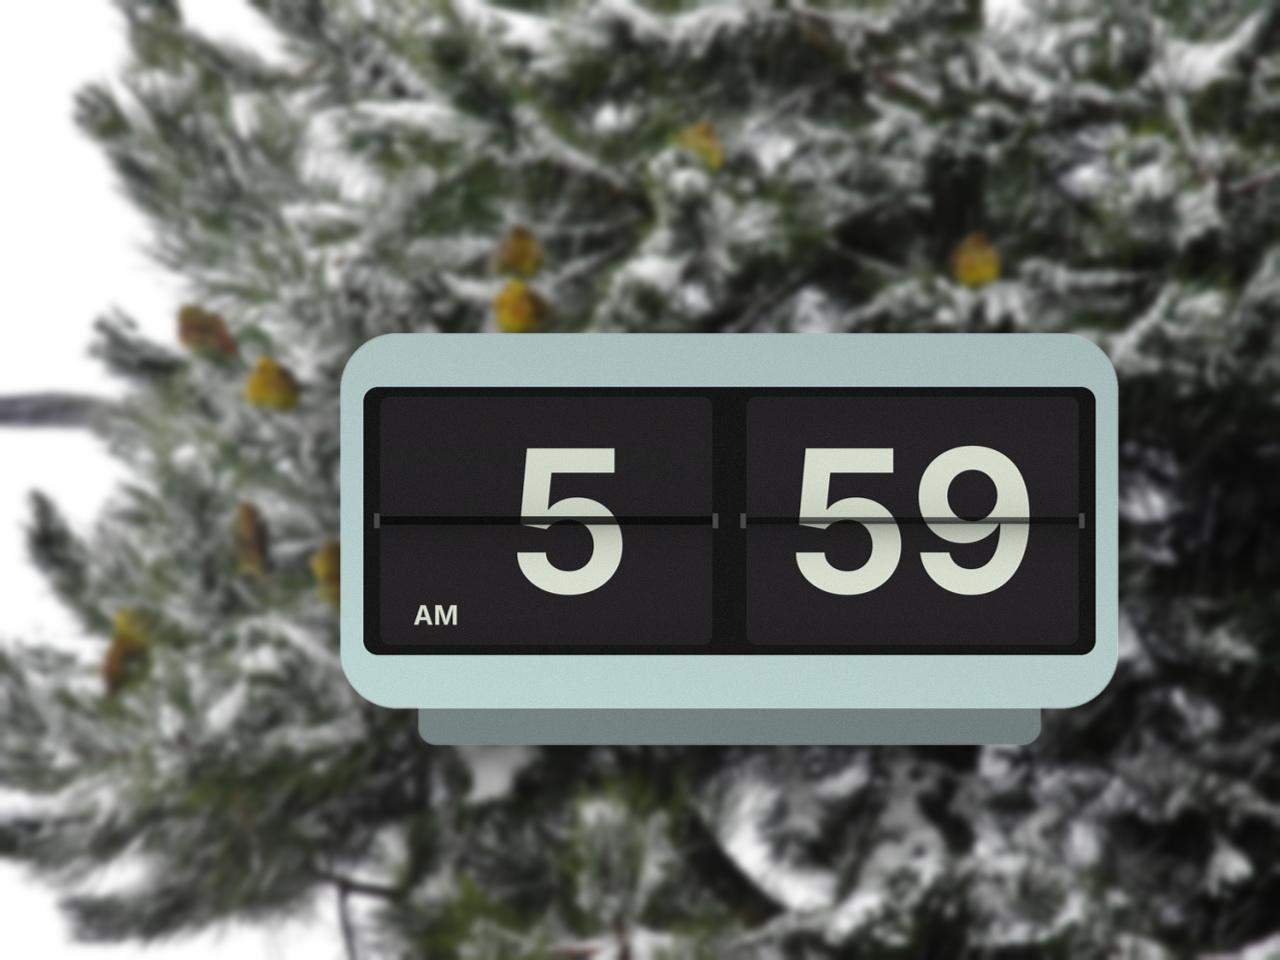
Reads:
5h59
